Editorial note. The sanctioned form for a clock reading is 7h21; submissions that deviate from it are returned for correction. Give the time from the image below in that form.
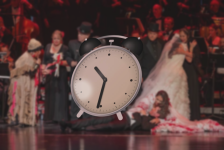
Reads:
10h31
